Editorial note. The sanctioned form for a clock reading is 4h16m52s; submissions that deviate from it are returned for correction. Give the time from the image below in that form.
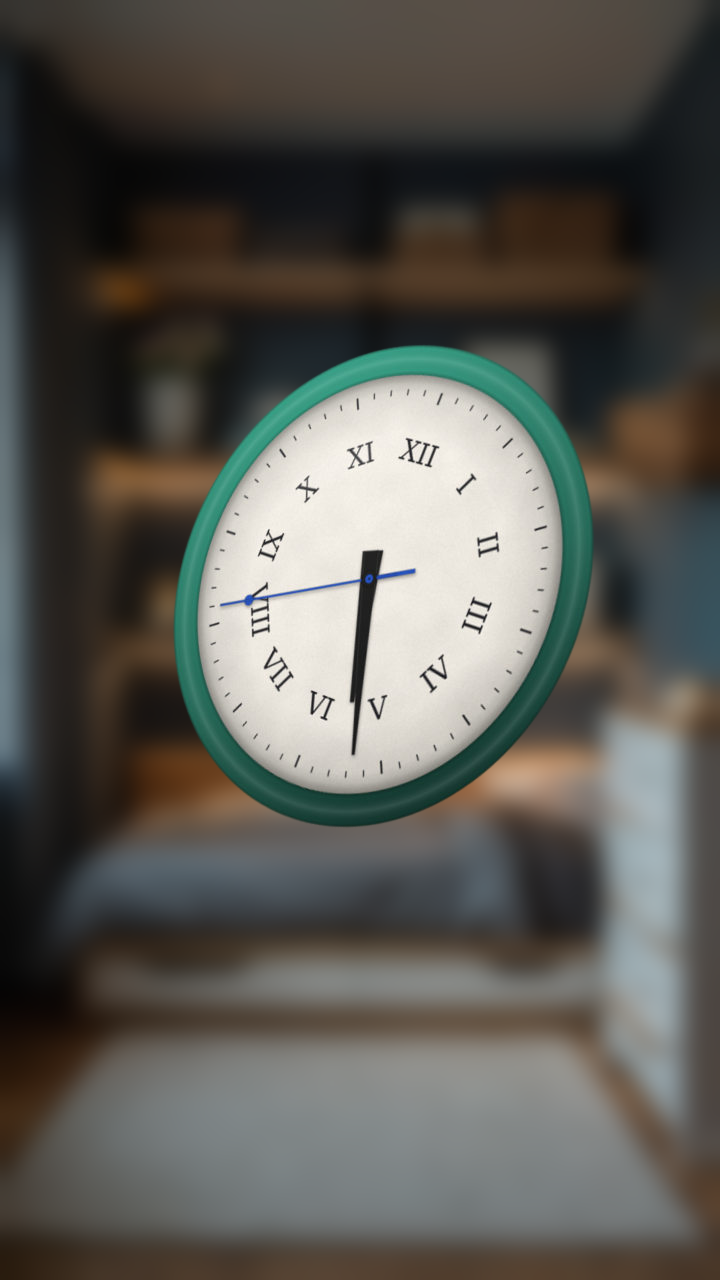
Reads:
5h26m41s
